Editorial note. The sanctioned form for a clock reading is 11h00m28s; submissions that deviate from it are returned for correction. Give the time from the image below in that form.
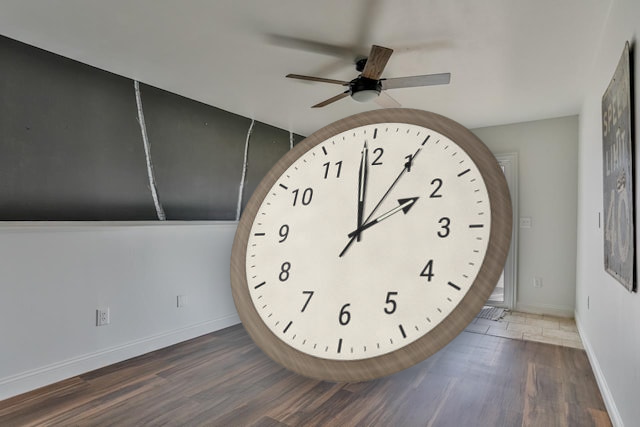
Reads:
1h59m05s
